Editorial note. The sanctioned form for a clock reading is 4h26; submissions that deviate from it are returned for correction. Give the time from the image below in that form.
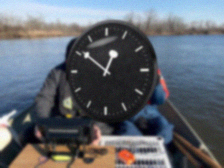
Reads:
12h51
